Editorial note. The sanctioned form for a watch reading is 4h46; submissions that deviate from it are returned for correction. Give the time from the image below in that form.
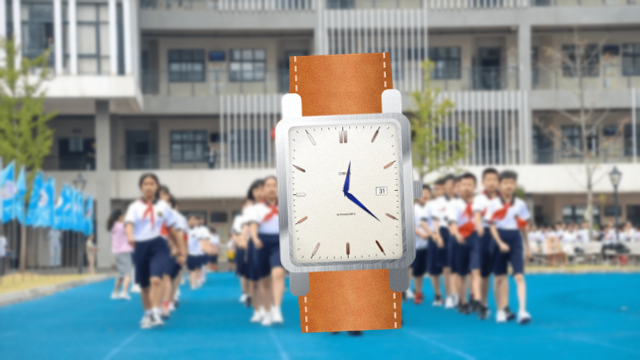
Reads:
12h22
